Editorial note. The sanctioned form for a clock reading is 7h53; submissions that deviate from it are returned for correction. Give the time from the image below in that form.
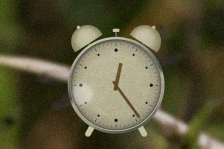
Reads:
12h24
